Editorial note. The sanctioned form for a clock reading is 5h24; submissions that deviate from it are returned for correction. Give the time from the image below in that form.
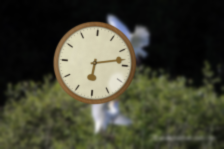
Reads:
6h13
